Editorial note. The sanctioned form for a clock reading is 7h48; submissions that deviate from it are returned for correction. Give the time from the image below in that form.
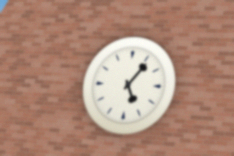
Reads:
5h06
